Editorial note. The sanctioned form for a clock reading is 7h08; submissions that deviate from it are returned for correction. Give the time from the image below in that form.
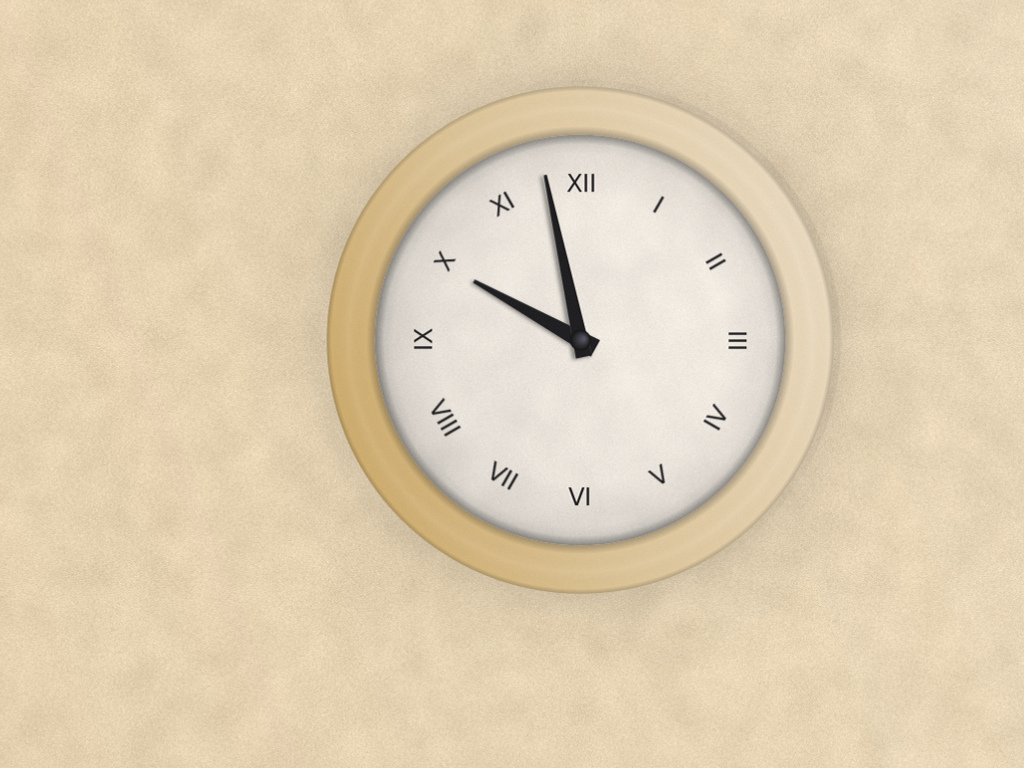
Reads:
9h58
